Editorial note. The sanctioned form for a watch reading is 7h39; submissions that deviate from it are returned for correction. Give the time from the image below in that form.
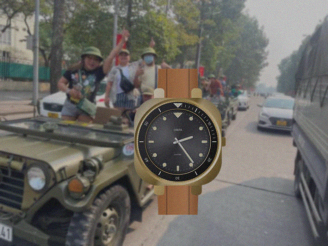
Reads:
2h24
